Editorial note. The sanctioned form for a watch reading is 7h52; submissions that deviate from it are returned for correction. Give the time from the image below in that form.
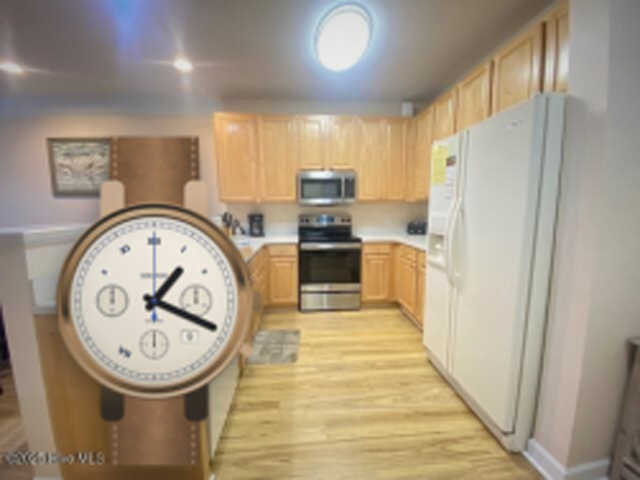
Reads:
1h19
